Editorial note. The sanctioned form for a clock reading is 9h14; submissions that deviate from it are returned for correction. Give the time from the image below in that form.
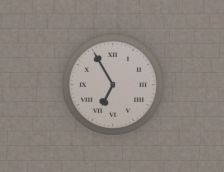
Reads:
6h55
